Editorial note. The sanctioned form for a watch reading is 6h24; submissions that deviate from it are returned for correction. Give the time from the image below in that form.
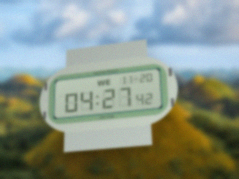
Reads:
4h27
